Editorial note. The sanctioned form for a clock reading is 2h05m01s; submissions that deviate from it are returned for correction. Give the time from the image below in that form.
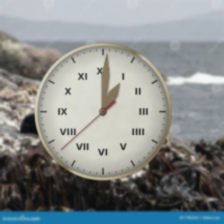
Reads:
1h00m38s
